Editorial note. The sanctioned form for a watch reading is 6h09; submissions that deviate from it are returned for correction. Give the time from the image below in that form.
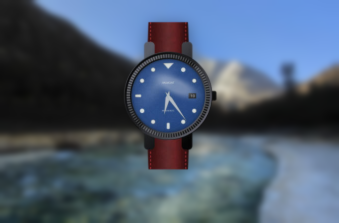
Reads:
6h24
